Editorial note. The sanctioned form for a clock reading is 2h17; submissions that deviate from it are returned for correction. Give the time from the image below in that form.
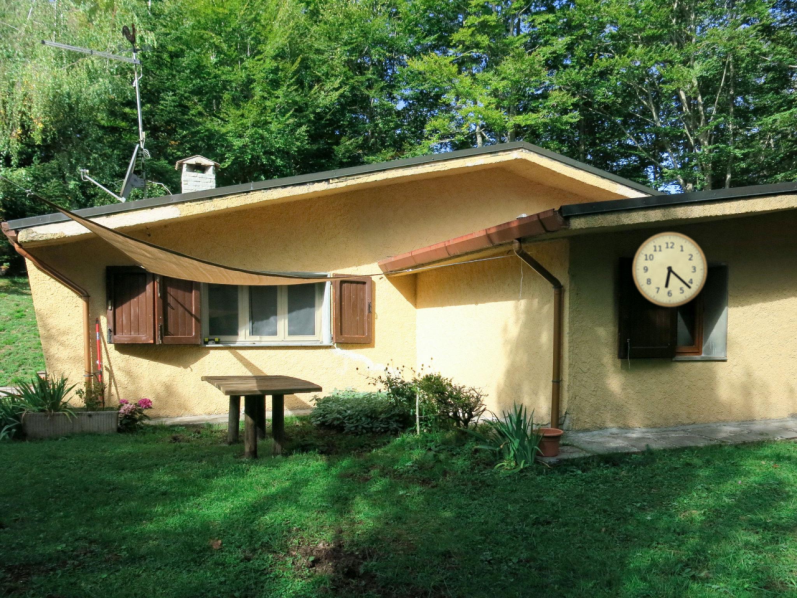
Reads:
6h22
